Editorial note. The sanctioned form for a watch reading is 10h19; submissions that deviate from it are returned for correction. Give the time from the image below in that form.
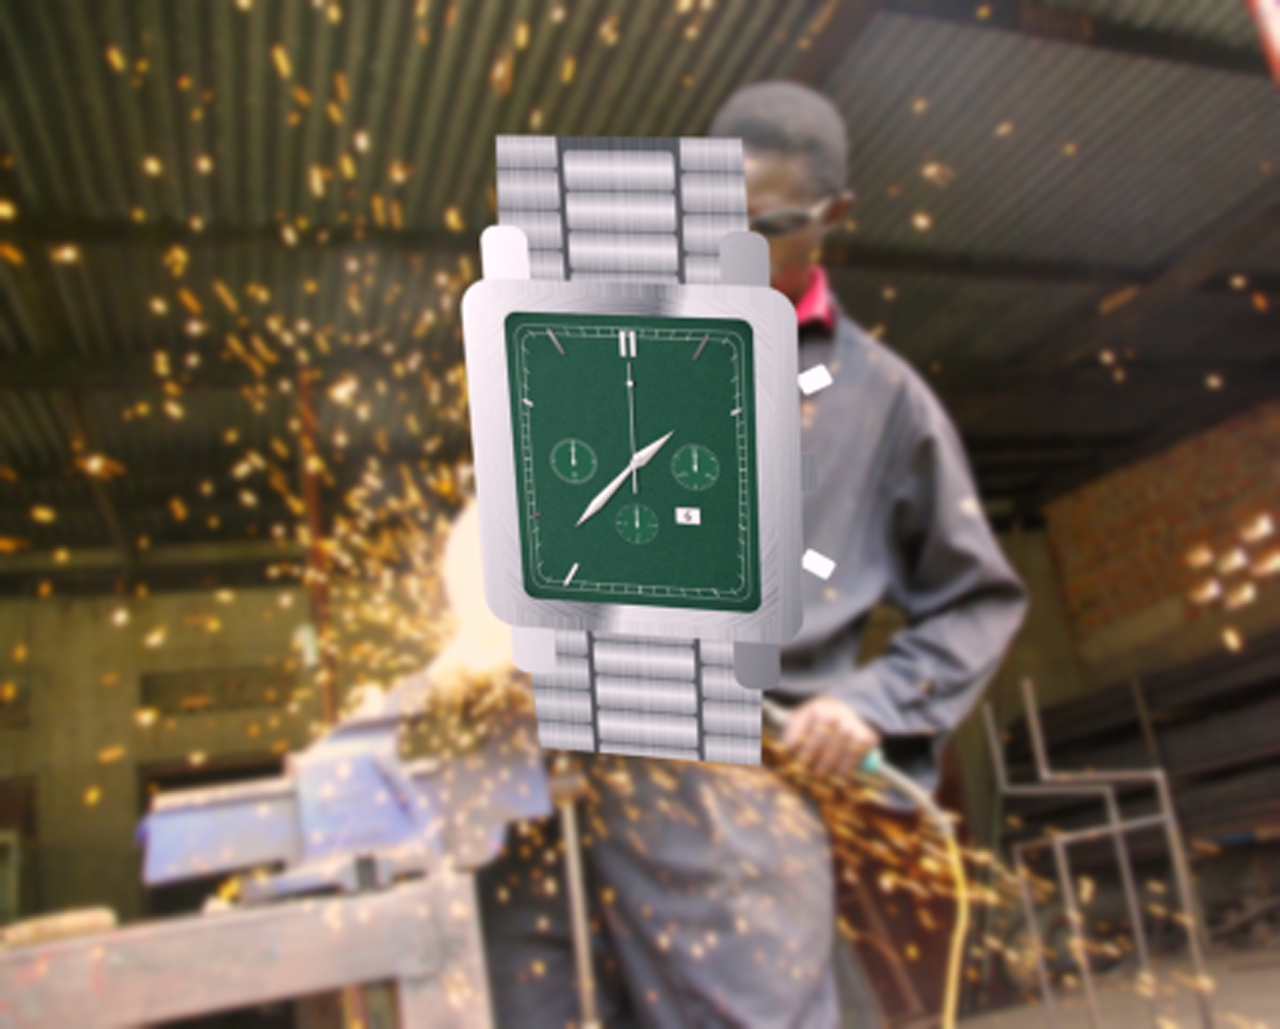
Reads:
1h37
